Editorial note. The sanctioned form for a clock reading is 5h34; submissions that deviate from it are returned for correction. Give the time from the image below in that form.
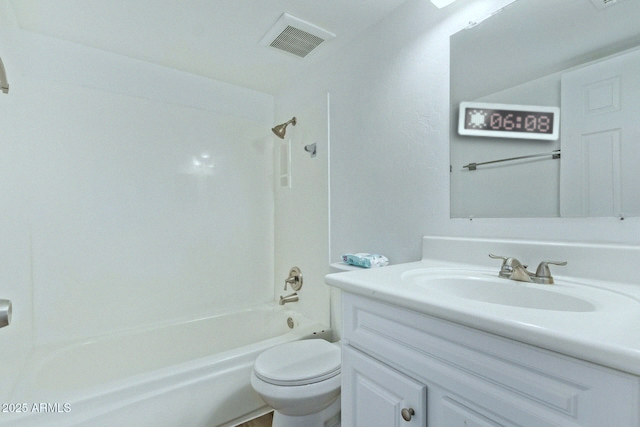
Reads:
6h08
